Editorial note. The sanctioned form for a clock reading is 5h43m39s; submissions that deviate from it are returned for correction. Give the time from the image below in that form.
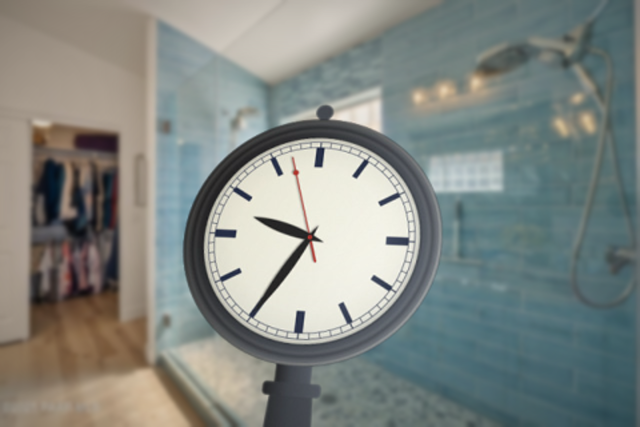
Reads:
9h34m57s
